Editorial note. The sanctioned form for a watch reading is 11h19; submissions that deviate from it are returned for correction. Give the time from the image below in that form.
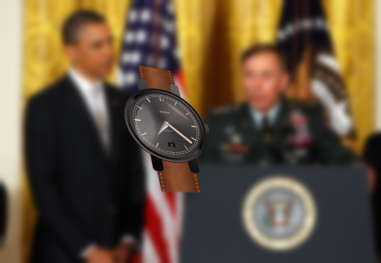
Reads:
7h22
